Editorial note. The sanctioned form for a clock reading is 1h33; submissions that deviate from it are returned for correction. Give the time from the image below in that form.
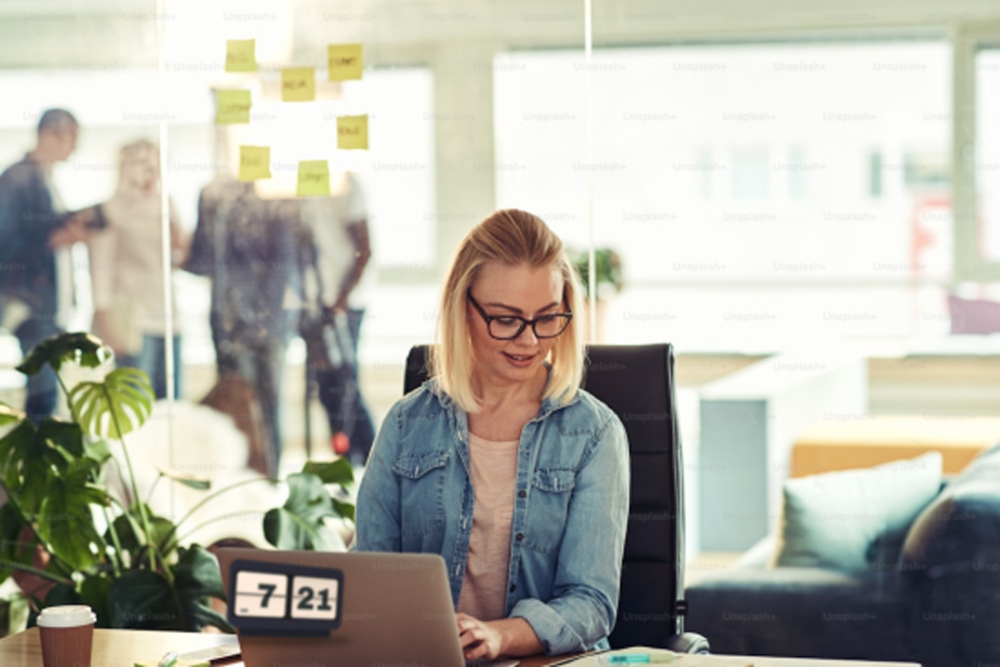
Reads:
7h21
